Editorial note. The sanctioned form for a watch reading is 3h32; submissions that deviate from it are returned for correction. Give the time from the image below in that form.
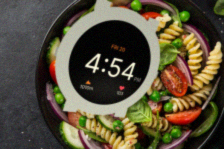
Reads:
4h54
